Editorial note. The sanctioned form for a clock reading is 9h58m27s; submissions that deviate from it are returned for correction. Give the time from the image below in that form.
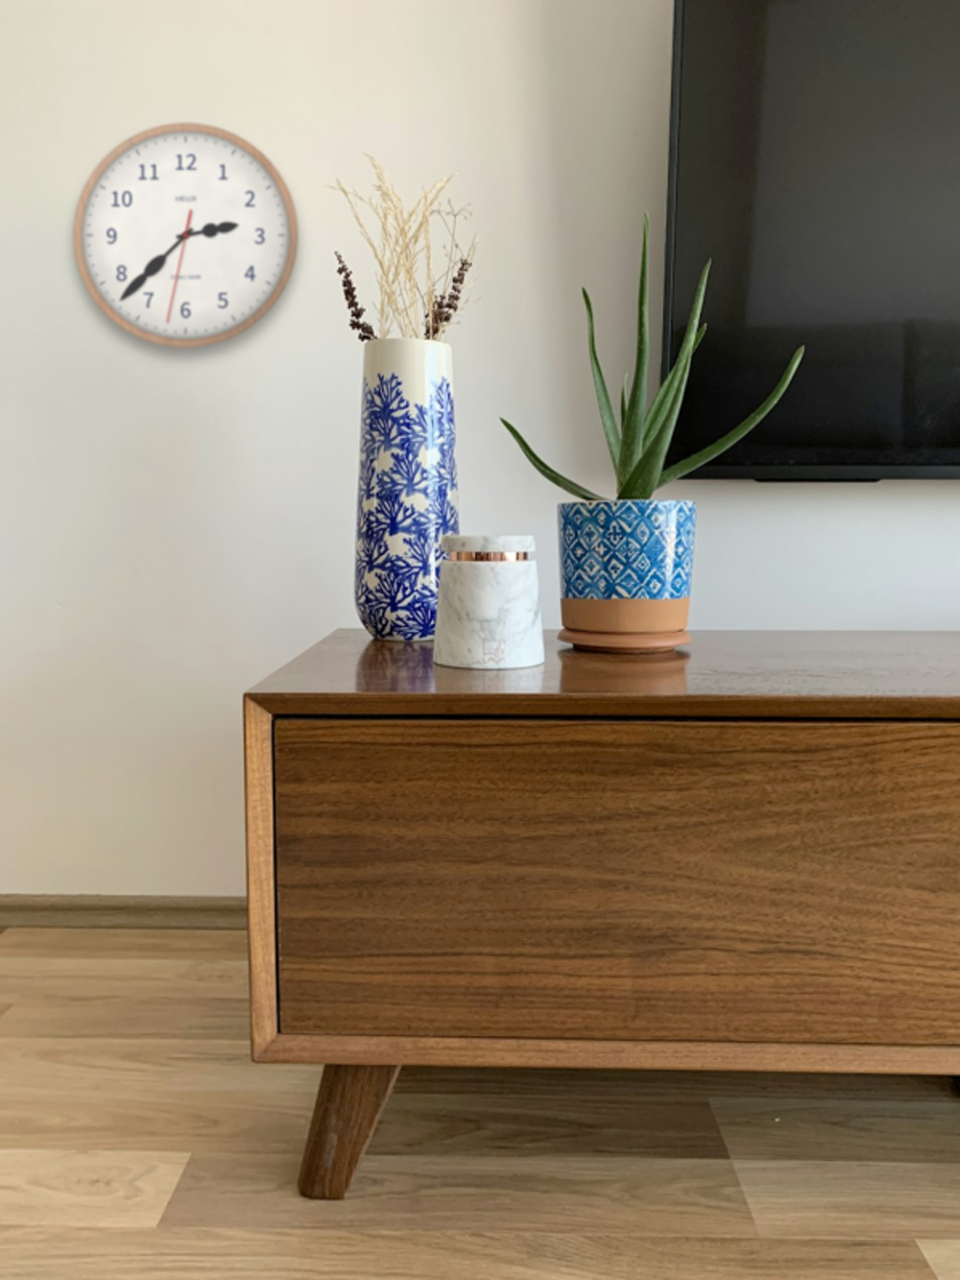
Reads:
2h37m32s
